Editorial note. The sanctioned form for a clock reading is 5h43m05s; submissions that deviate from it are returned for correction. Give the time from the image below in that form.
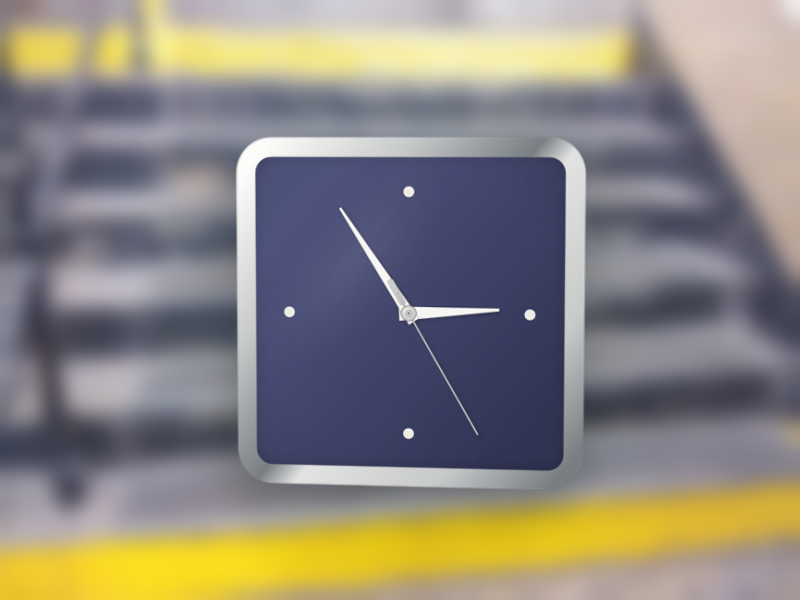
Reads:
2h54m25s
